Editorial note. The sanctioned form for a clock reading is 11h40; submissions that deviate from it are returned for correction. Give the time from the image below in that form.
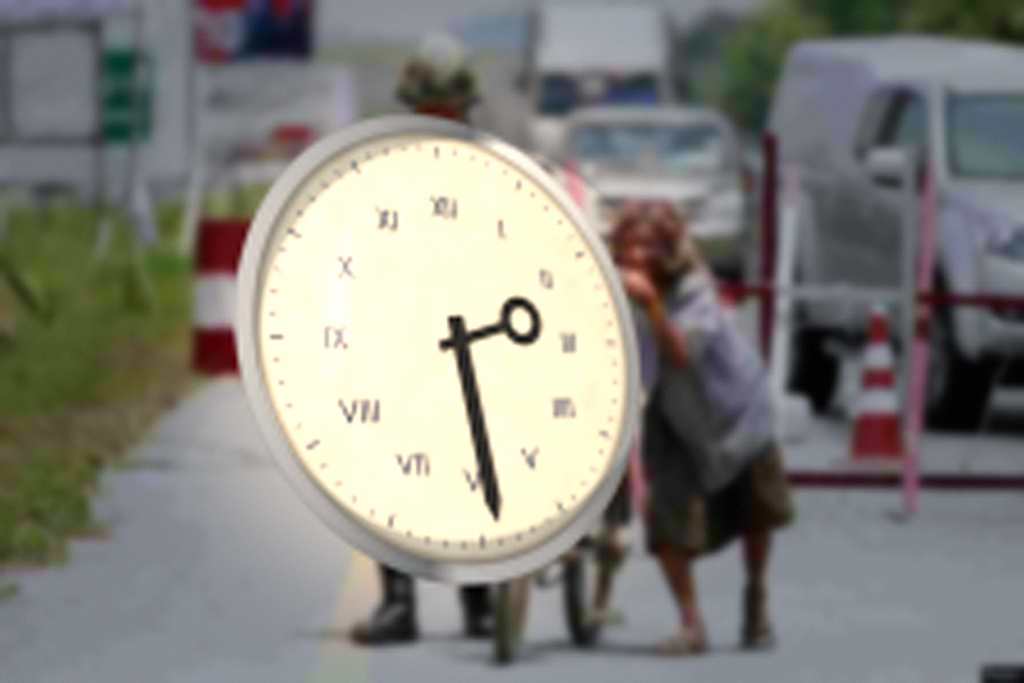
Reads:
2h29
